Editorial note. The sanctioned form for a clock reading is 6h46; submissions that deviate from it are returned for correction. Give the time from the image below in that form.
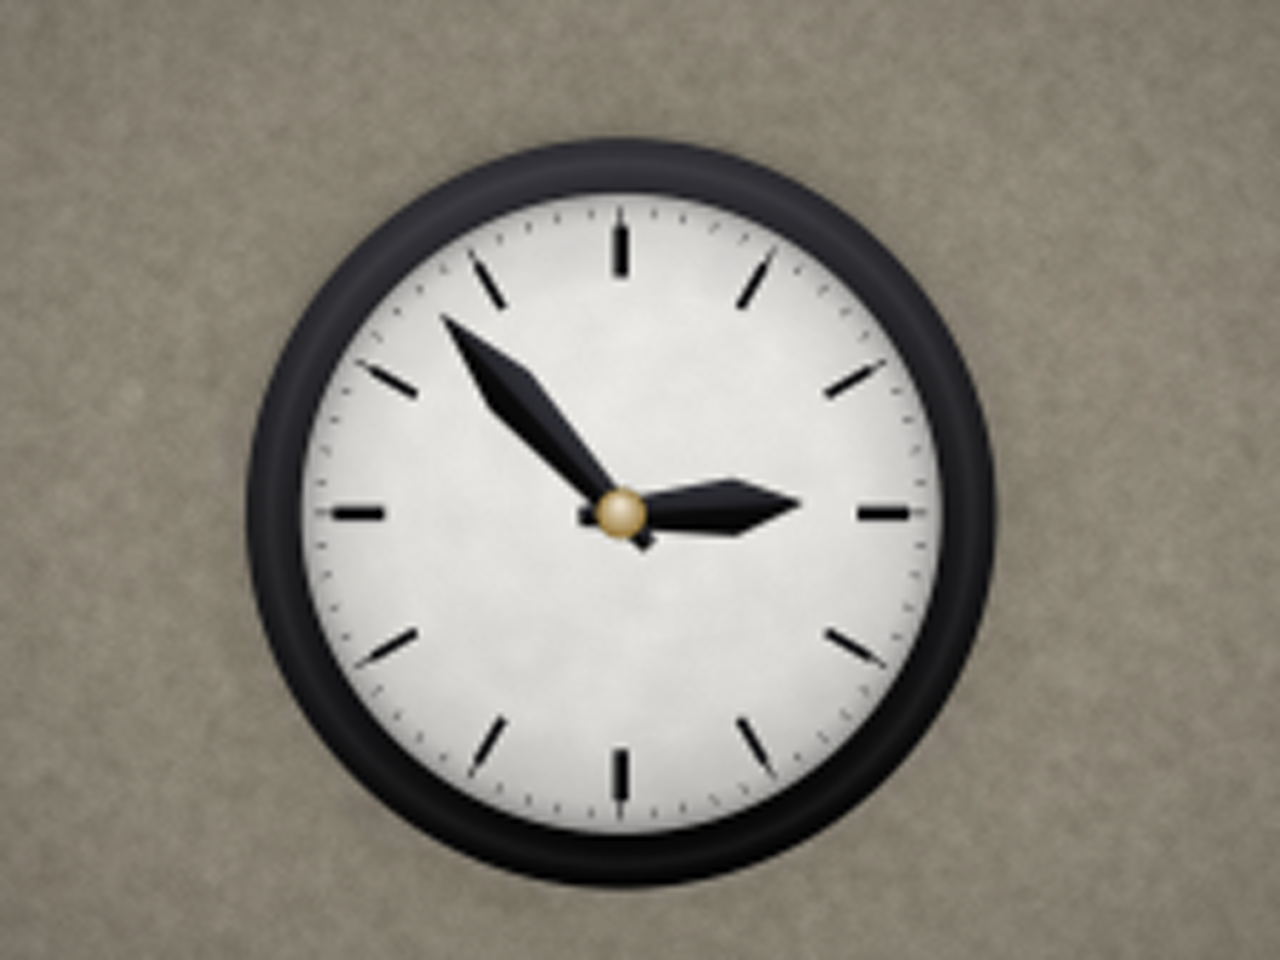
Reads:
2h53
